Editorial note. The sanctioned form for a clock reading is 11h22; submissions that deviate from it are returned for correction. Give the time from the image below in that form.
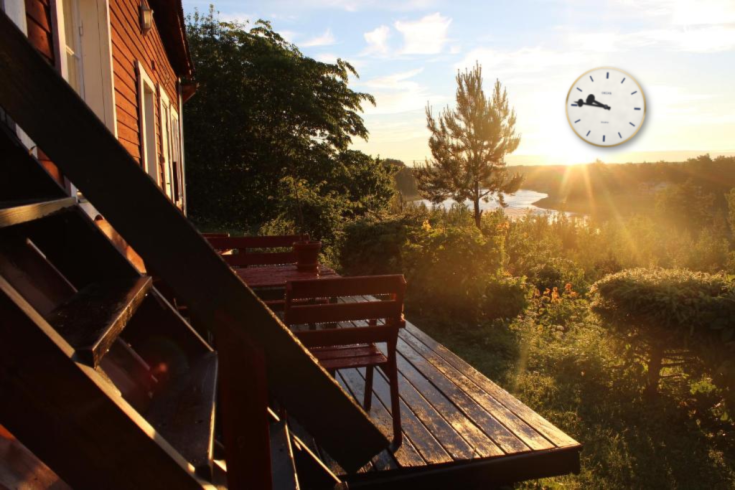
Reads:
9h46
